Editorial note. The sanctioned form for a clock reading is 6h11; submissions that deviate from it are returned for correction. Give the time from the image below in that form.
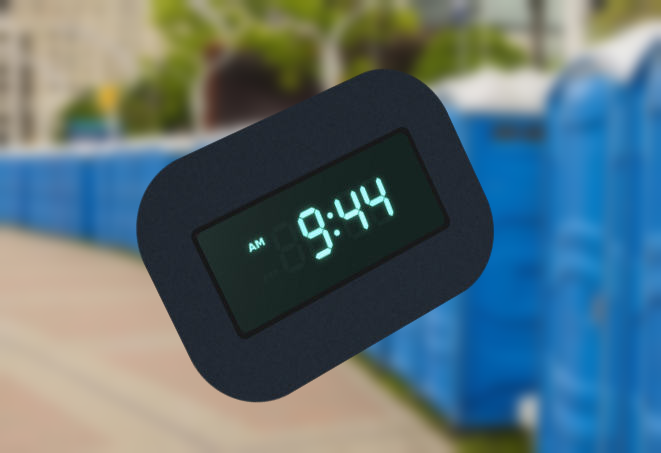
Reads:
9h44
